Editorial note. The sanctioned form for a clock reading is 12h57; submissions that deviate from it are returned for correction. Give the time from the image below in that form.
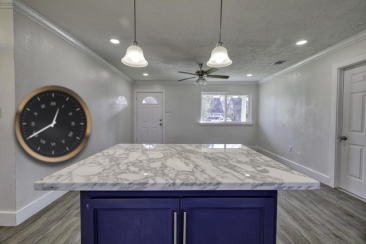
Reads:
12h40
